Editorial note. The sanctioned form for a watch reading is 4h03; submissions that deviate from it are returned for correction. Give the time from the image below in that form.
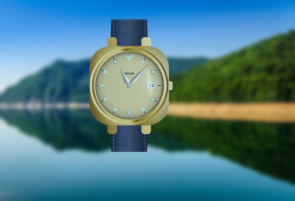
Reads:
11h07
